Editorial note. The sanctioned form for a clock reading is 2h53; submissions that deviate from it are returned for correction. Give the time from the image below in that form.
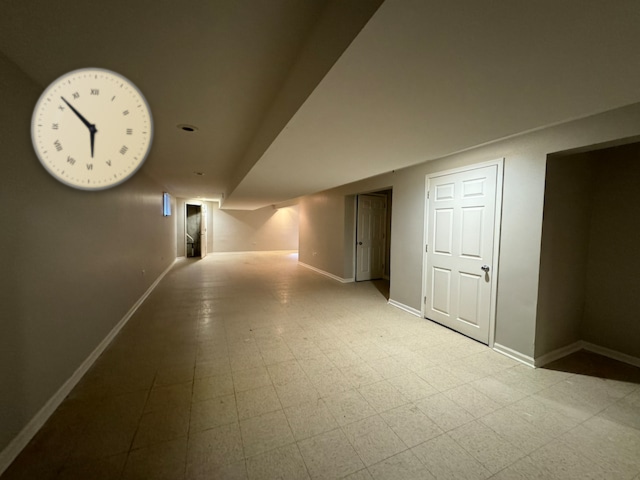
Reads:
5h52
